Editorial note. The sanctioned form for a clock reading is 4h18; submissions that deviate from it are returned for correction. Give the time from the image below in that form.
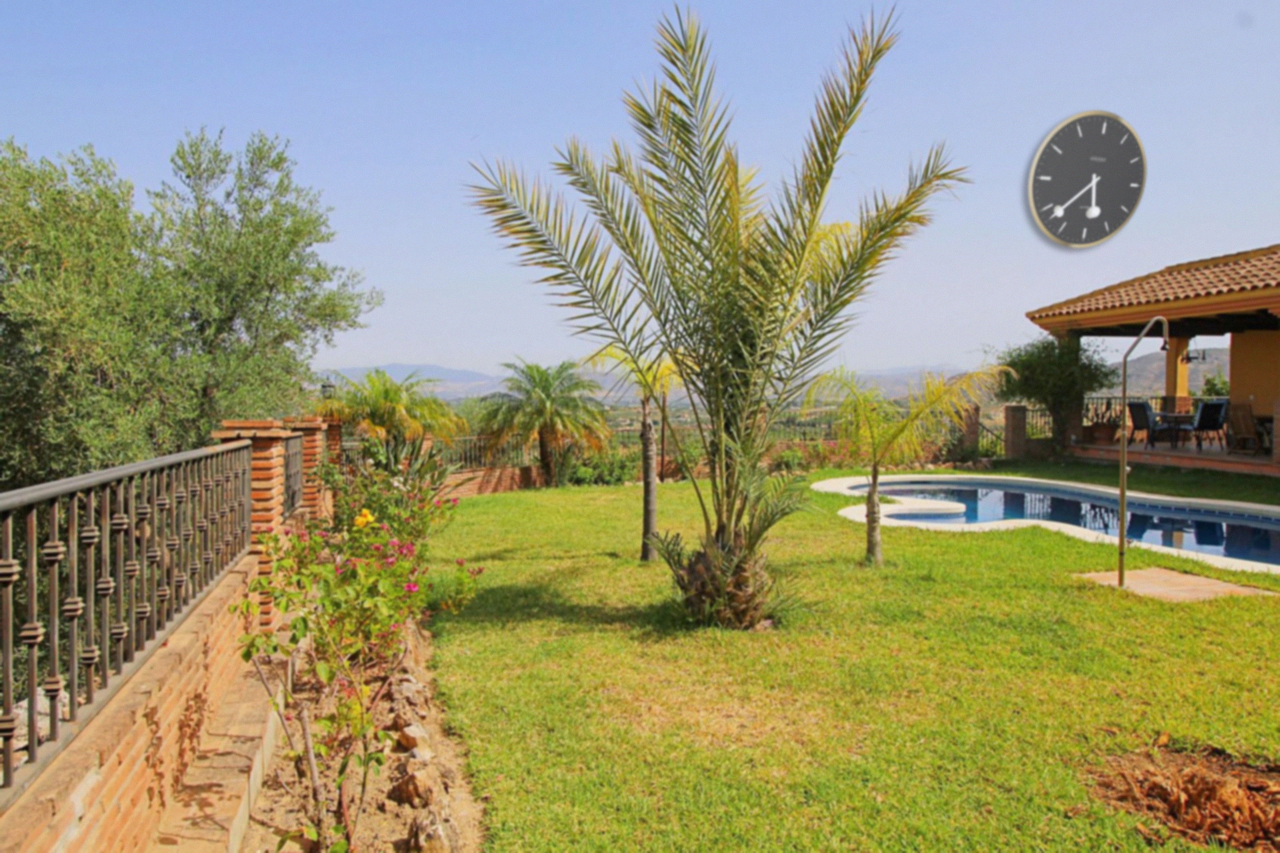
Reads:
5h38
